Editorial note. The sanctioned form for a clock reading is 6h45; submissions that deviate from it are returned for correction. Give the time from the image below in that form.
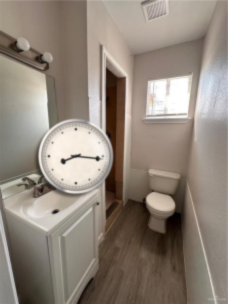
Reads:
8h16
